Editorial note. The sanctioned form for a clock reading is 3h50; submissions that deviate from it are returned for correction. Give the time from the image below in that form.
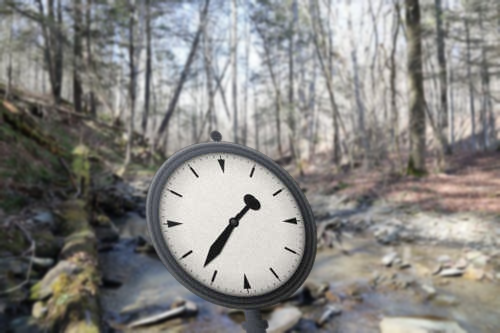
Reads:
1h37
